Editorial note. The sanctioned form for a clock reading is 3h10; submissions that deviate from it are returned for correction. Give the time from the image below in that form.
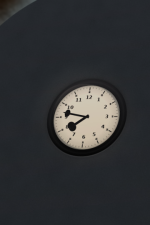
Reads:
7h47
